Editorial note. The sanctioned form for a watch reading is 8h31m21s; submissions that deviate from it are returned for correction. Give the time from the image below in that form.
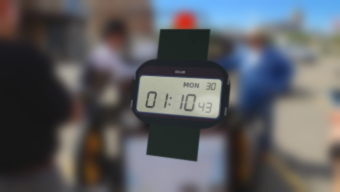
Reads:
1h10m43s
